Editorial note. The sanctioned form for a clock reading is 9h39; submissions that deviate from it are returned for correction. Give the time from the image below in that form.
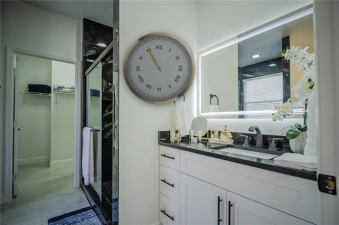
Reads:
10h55
